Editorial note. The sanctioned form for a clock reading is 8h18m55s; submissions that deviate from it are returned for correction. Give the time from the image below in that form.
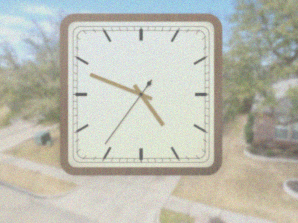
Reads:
4h48m36s
